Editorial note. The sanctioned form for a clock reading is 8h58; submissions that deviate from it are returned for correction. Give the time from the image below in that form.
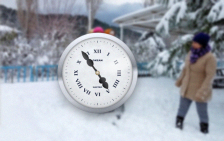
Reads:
4h54
